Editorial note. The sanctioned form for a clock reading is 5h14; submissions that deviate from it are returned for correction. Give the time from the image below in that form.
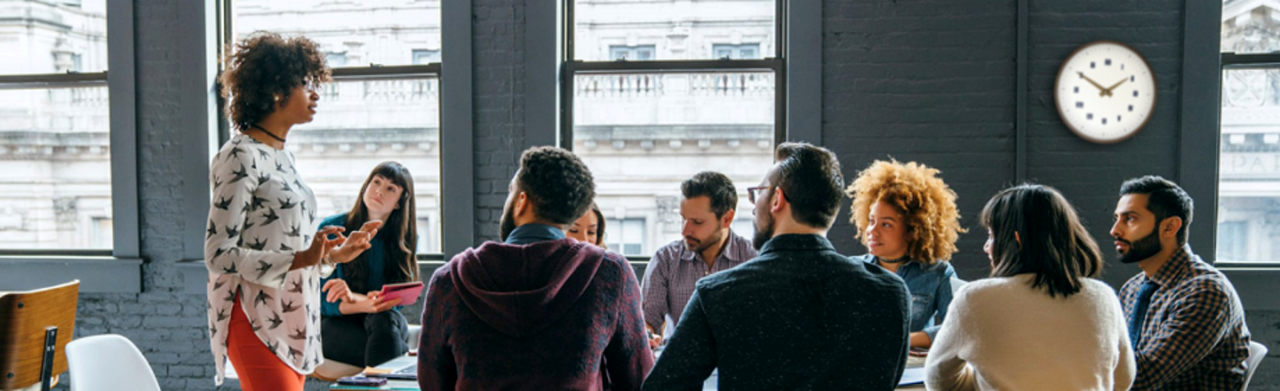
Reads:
1h50
